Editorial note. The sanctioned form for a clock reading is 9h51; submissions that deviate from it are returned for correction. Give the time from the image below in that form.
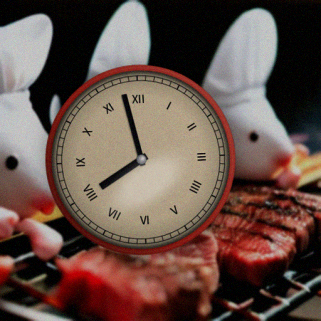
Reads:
7h58
